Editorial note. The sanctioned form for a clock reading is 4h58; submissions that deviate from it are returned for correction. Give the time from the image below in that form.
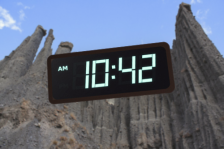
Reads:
10h42
